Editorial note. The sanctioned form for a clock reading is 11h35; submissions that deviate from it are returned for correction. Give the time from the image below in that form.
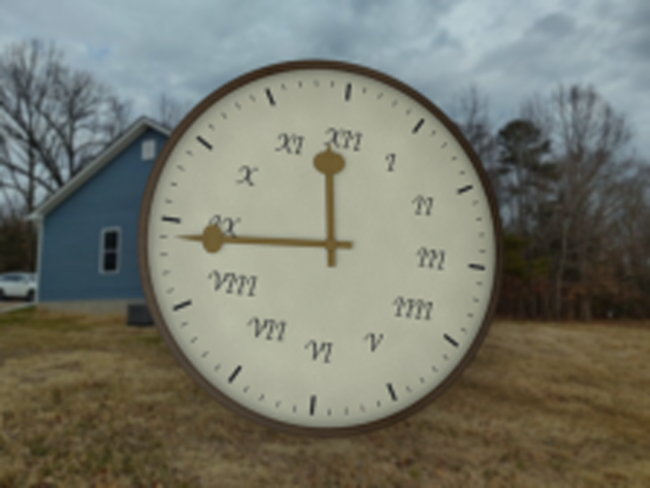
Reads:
11h44
